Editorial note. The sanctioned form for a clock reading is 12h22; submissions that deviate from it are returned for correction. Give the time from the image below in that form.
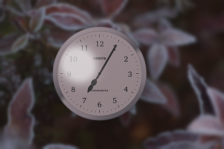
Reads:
7h05
